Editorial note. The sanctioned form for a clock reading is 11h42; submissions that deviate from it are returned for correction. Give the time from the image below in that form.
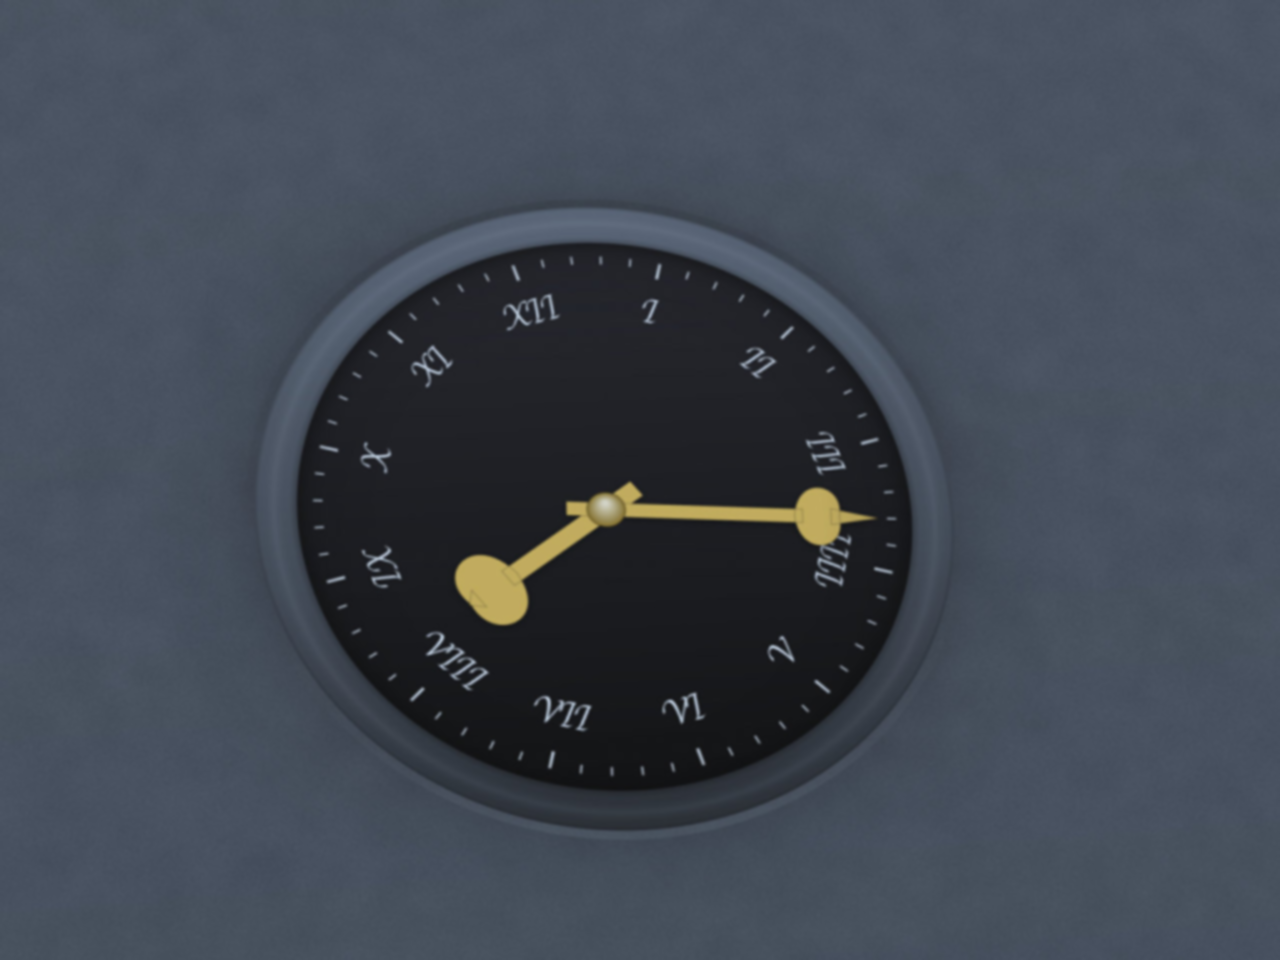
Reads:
8h18
